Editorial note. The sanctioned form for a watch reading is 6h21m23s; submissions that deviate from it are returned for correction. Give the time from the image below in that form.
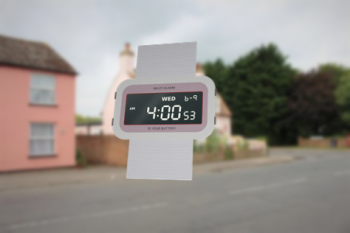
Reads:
4h00m53s
